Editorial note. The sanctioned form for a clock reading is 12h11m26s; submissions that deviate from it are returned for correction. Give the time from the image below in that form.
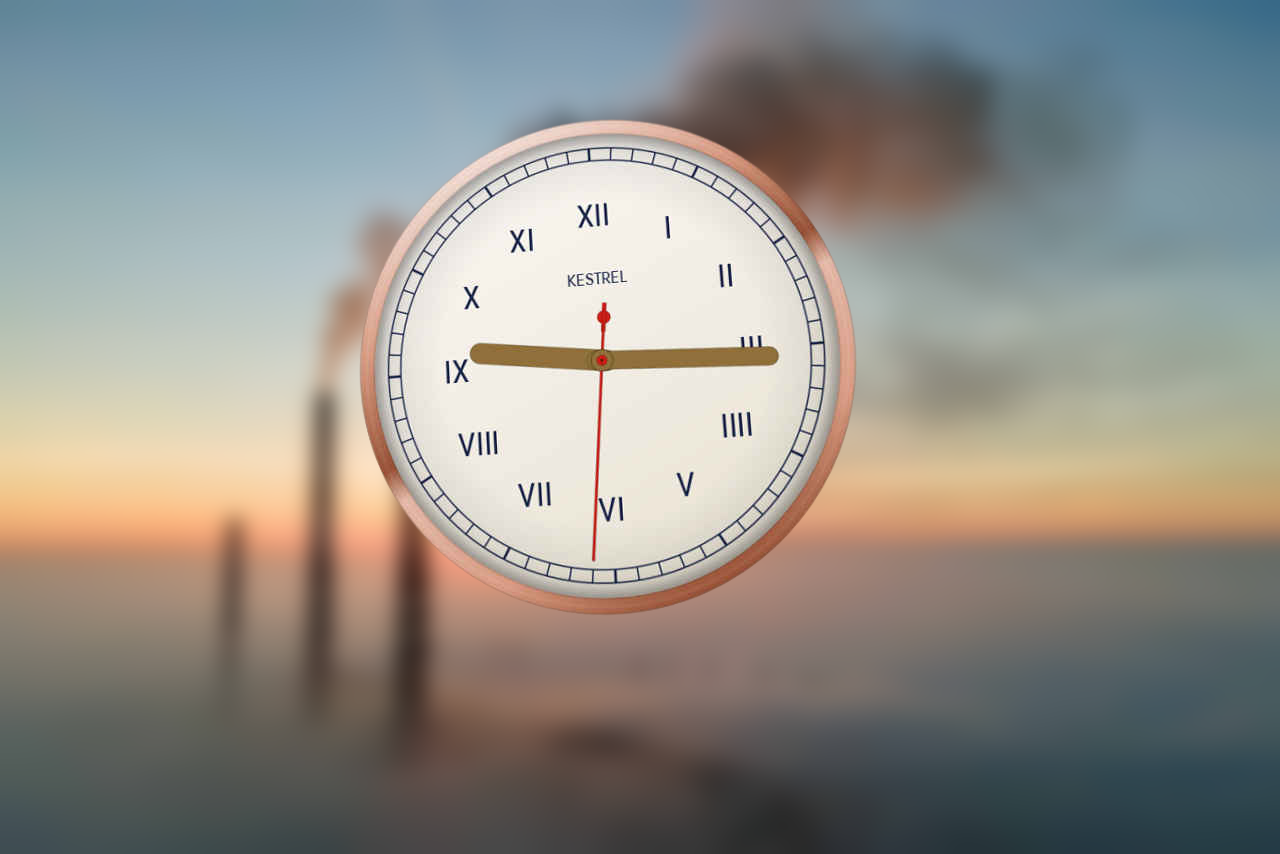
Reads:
9h15m31s
